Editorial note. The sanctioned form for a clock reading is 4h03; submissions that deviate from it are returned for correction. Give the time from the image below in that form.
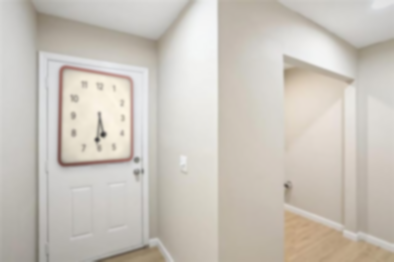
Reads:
5h31
